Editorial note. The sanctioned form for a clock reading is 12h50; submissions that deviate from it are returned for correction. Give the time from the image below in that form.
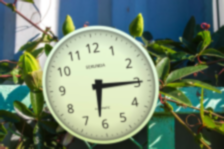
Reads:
6h15
